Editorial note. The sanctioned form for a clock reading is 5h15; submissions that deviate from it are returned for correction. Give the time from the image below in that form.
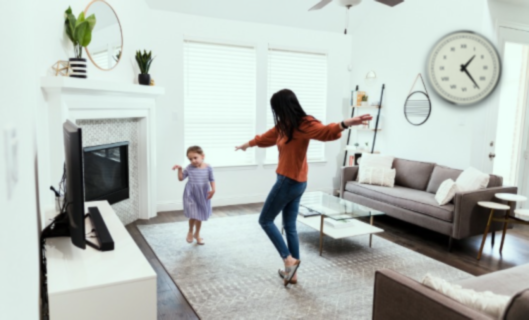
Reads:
1h24
